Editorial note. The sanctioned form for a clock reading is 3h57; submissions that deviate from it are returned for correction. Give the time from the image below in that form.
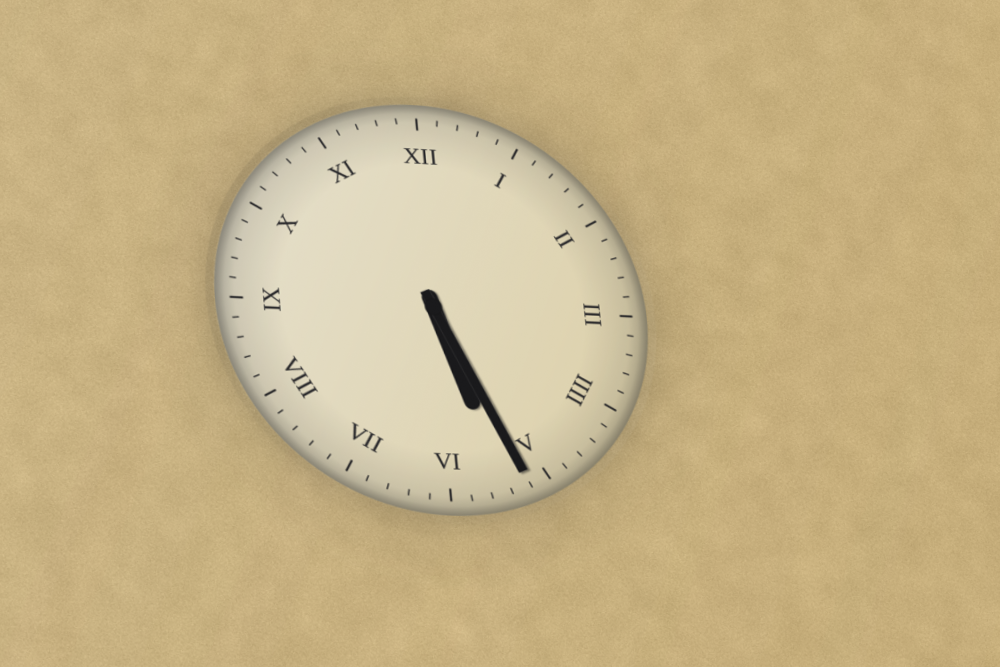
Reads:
5h26
